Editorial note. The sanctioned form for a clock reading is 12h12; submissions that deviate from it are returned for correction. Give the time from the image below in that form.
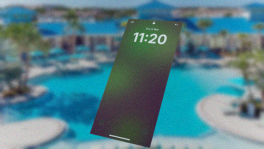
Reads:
11h20
